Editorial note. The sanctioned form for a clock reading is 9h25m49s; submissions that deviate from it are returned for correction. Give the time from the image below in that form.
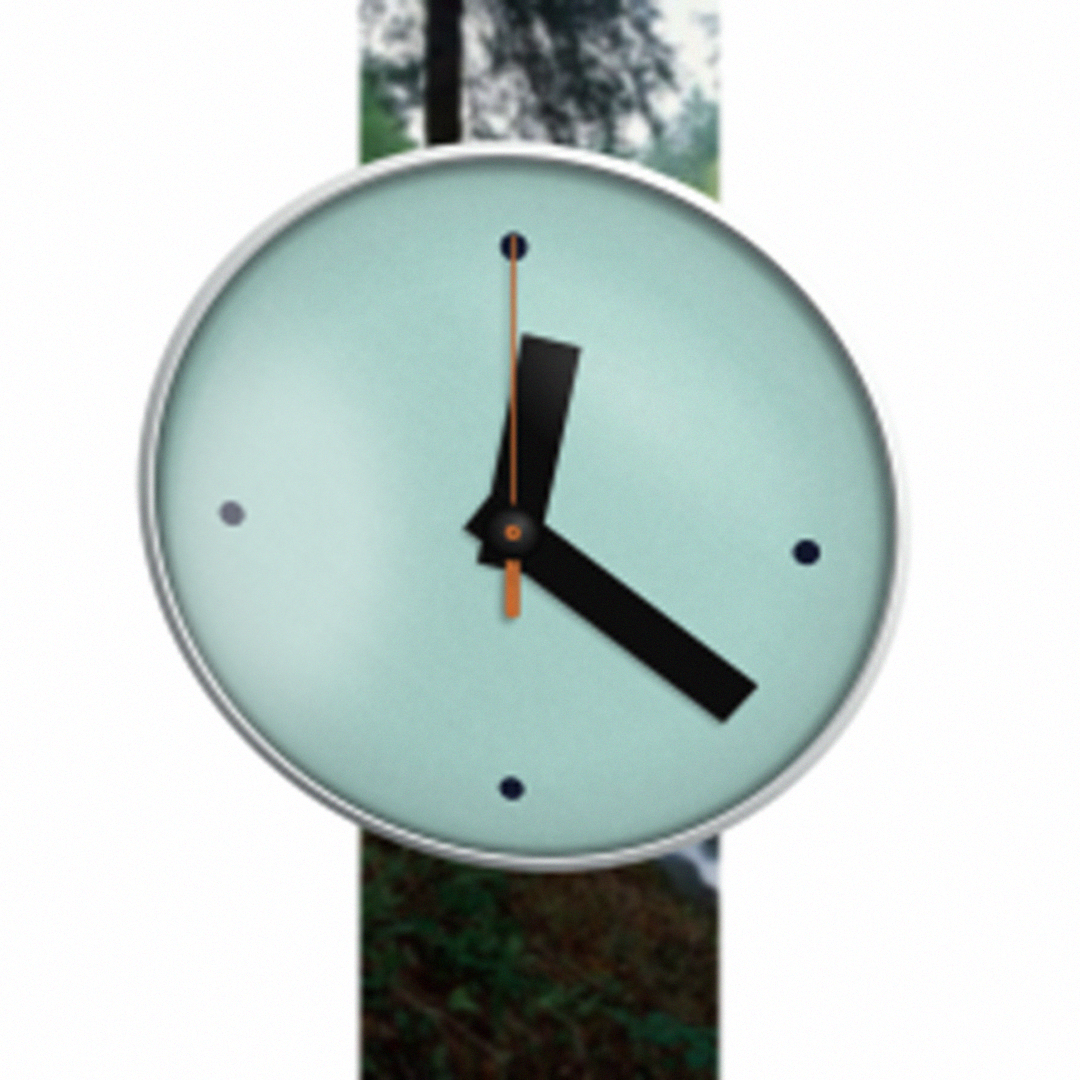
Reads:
12h21m00s
